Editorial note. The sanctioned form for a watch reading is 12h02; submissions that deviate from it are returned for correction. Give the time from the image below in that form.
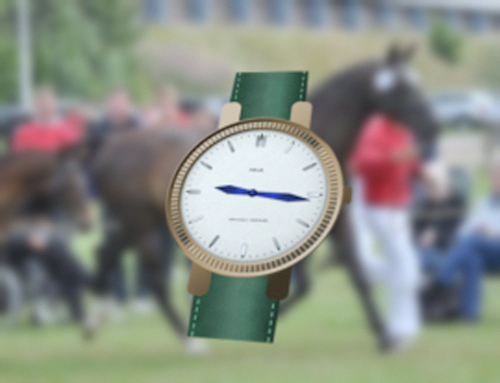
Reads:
9h16
